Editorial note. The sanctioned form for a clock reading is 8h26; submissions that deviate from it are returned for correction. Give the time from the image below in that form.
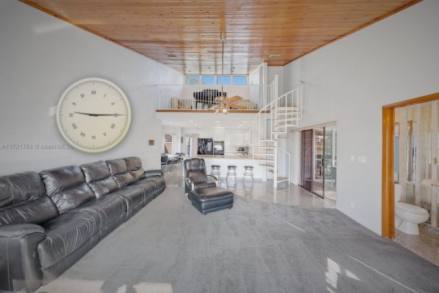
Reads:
9h15
